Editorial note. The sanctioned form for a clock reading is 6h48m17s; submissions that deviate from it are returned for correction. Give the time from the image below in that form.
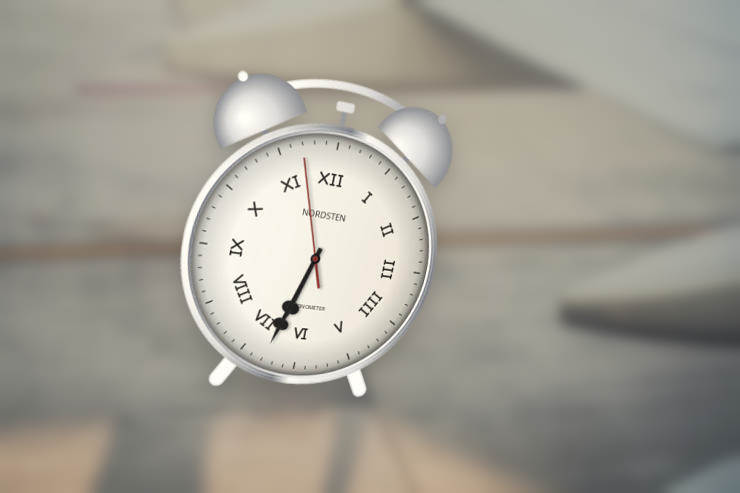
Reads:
6h32m57s
